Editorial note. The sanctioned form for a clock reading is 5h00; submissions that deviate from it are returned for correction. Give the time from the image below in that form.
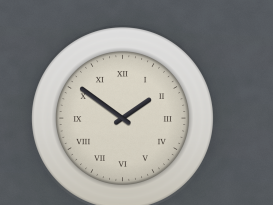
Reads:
1h51
